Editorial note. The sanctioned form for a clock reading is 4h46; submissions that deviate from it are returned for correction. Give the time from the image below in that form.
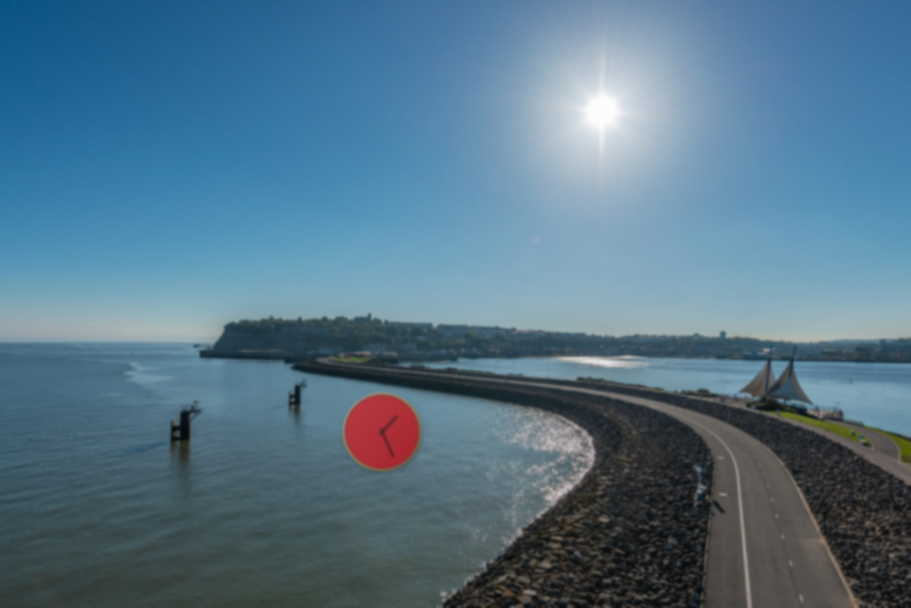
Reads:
1h26
